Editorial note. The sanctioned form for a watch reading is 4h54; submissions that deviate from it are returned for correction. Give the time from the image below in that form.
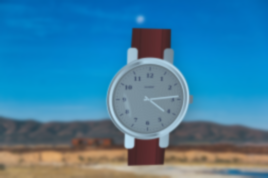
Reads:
4h14
